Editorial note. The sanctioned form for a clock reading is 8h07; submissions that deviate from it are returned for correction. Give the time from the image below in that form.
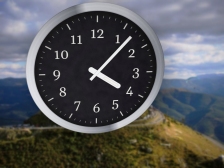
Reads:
4h07
